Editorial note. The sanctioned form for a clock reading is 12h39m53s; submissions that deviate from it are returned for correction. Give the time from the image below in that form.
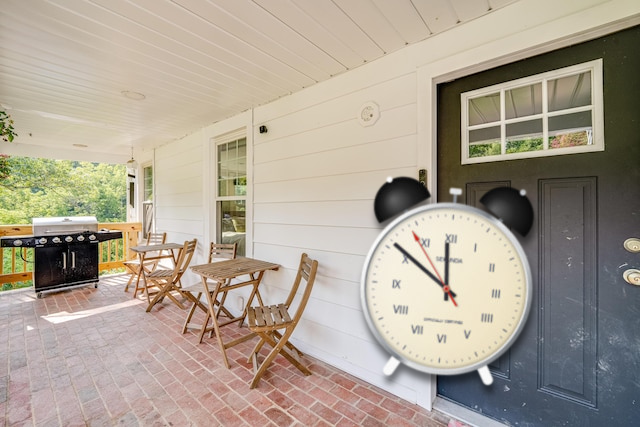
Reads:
11h50m54s
